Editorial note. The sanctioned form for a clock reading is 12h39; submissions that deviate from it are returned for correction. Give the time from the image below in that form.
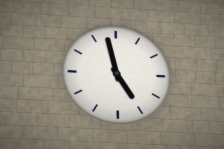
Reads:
4h58
